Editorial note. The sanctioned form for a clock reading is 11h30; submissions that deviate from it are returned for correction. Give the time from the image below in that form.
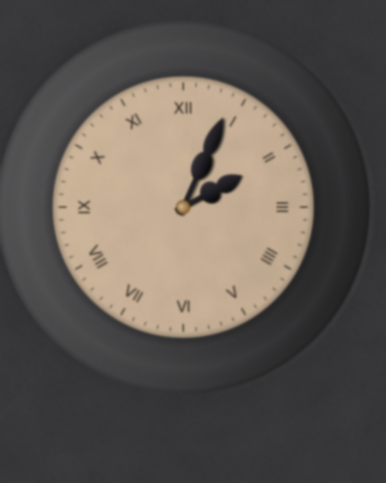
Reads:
2h04
